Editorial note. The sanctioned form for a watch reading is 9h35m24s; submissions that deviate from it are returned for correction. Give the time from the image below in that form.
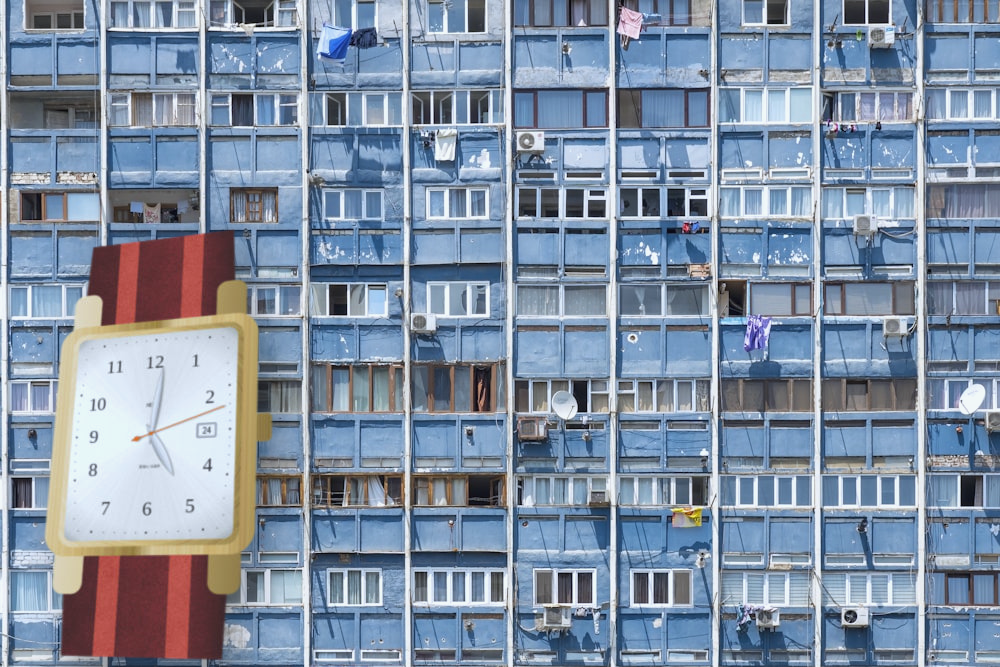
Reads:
5h01m12s
